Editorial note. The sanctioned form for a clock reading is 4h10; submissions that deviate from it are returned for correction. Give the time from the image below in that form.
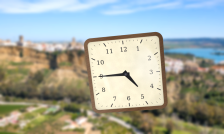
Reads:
4h45
